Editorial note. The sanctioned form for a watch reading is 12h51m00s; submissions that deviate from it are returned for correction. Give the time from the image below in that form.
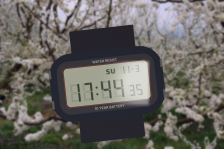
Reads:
17h44m35s
